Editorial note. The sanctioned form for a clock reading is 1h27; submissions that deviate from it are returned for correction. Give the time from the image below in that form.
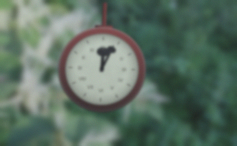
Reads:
12h04
